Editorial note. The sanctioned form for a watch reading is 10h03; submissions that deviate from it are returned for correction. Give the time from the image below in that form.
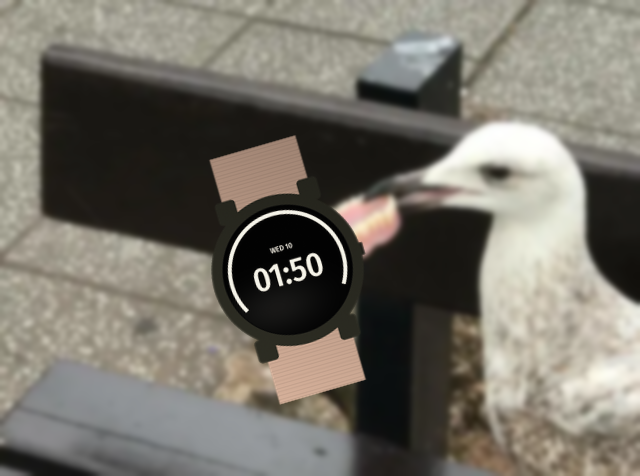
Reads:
1h50
